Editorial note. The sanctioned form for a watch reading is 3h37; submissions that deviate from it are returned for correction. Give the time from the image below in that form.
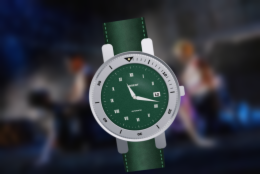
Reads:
11h18
